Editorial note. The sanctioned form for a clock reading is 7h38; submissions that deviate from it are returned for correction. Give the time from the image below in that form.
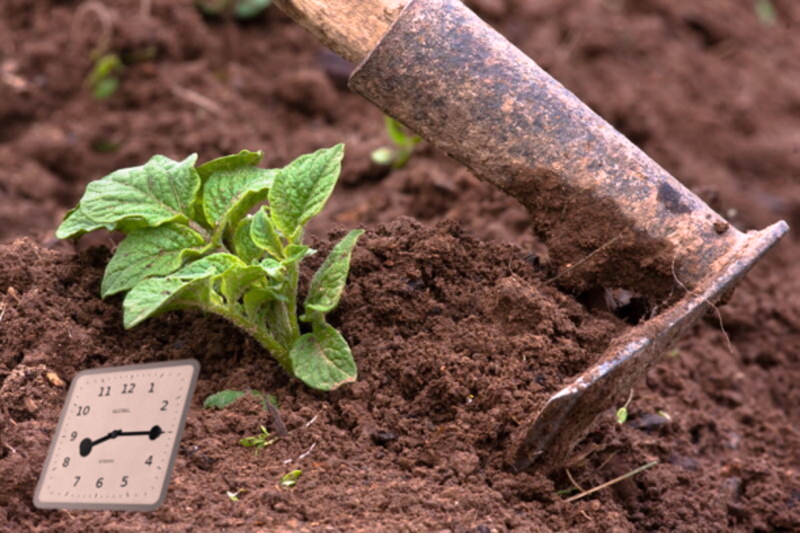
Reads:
8h15
